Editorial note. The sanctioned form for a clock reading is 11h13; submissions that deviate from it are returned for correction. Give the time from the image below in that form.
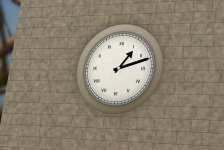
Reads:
1h12
